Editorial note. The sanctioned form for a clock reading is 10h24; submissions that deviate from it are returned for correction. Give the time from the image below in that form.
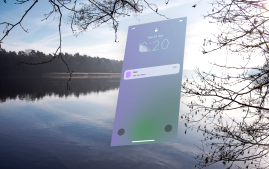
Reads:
6h20
